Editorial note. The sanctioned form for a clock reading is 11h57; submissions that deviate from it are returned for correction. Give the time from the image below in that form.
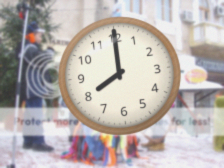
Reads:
8h00
